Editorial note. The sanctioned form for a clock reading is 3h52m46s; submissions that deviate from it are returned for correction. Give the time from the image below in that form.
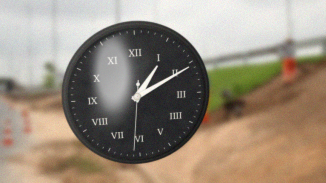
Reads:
1h10m31s
